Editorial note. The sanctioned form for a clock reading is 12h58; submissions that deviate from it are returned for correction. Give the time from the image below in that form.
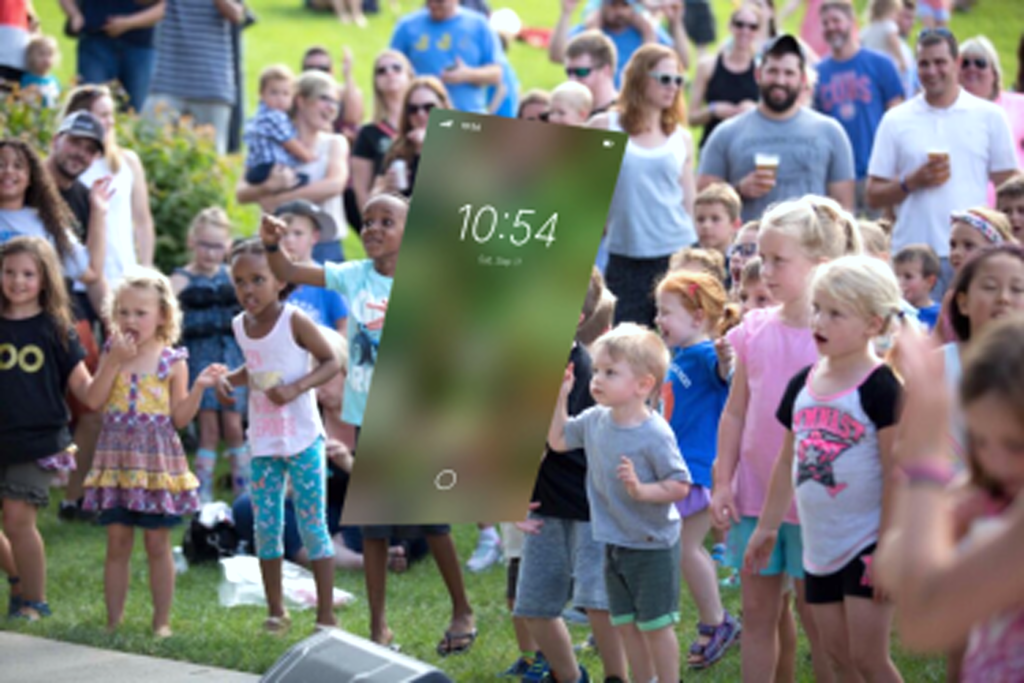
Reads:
10h54
